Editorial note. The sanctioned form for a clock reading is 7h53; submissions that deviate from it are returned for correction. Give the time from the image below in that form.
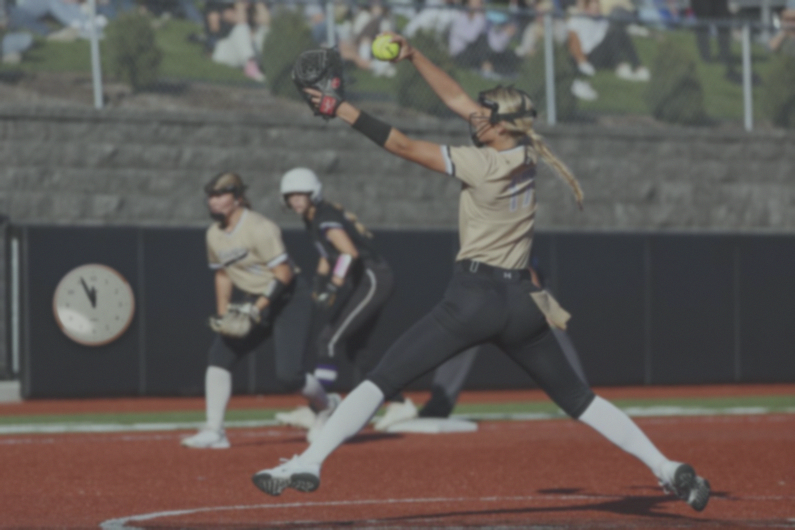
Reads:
11h56
